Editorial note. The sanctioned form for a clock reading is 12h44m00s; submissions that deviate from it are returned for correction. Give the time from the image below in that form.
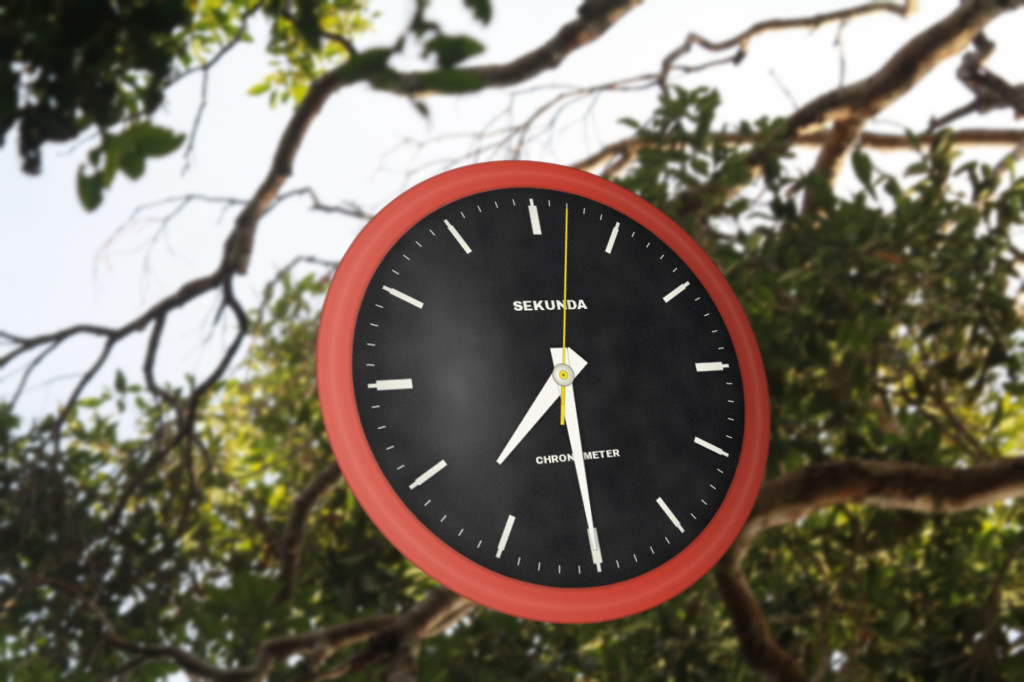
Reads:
7h30m02s
